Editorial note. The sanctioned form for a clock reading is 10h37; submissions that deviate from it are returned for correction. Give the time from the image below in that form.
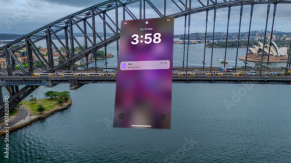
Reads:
3h58
